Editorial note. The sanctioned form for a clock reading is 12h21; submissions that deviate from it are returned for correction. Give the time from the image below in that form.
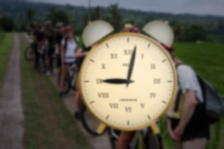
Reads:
9h02
